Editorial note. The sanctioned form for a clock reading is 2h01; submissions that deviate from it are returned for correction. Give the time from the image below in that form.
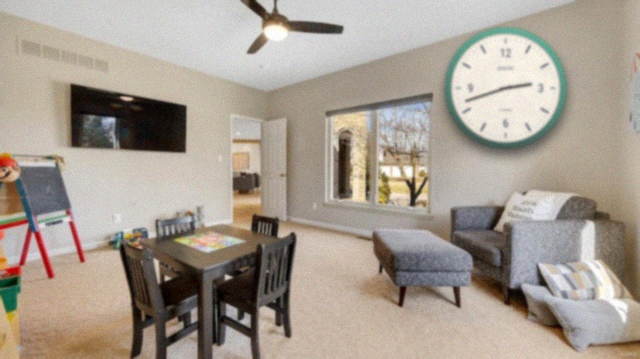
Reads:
2h42
